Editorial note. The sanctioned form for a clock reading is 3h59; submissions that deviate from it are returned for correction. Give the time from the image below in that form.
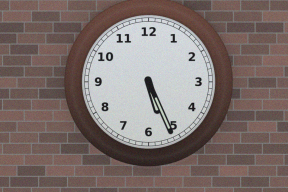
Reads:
5h26
